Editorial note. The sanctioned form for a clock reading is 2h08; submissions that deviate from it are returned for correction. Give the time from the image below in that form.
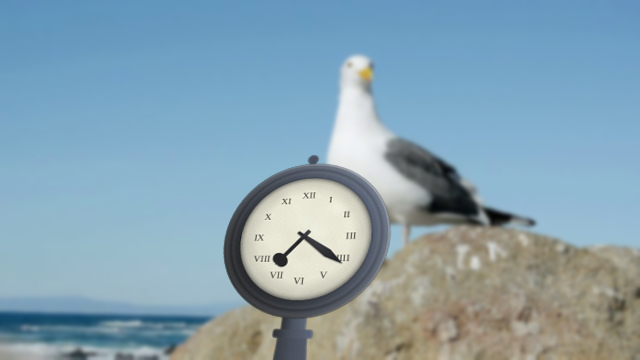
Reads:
7h21
